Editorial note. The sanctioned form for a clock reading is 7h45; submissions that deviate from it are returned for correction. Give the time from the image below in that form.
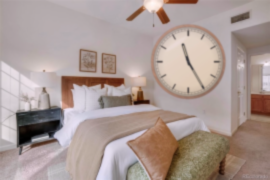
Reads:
11h25
